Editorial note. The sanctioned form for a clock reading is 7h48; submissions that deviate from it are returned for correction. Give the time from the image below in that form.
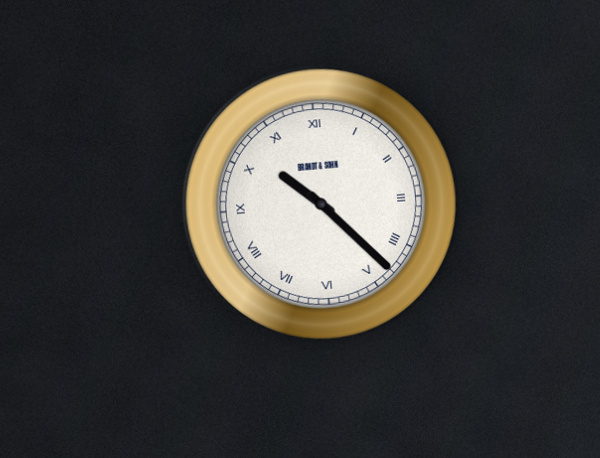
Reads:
10h23
